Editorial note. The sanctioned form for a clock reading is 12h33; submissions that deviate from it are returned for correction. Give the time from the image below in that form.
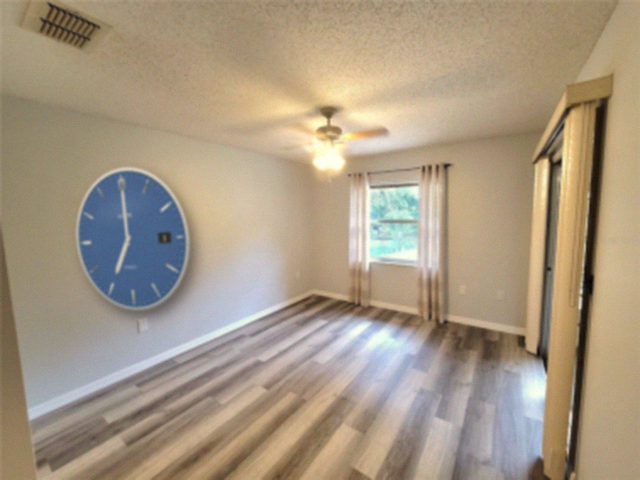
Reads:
7h00
